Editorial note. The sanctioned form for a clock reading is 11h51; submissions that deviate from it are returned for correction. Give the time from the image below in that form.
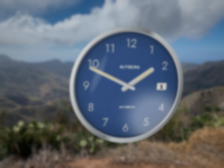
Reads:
1h49
